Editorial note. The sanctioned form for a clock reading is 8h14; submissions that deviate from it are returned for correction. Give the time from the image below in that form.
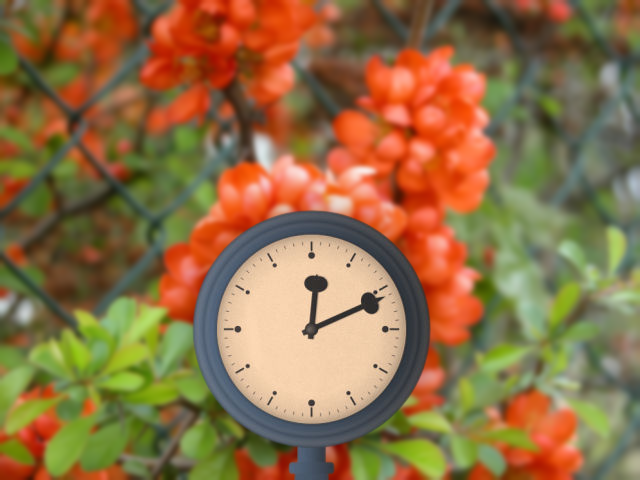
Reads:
12h11
